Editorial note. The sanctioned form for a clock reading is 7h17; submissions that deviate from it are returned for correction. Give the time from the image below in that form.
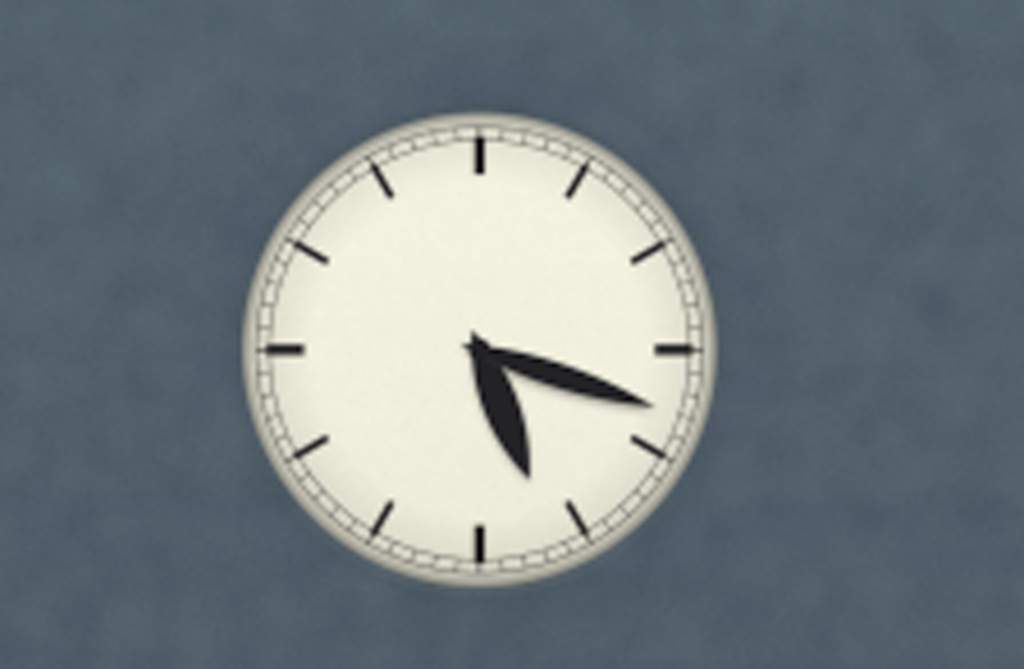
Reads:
5h18
